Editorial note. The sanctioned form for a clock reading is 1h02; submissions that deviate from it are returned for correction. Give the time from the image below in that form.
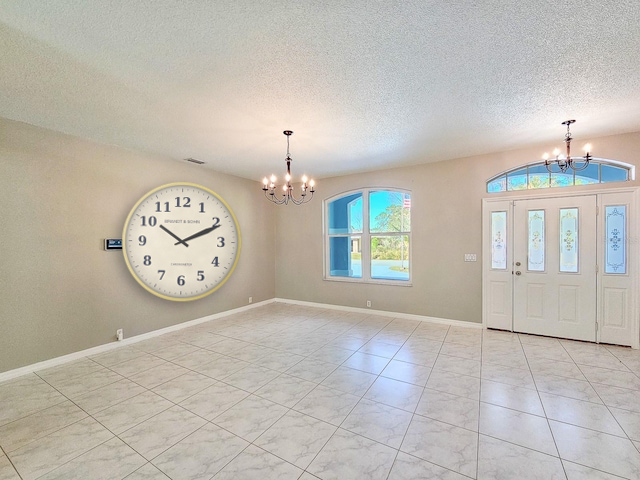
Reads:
10h11
